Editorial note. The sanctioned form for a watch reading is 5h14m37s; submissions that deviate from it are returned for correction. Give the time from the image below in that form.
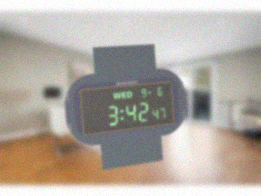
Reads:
3h42m47s
